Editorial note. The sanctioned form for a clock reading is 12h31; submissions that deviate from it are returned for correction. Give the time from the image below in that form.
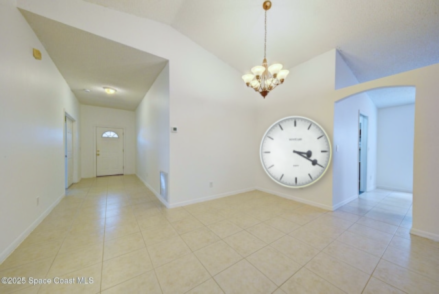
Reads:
3h20
